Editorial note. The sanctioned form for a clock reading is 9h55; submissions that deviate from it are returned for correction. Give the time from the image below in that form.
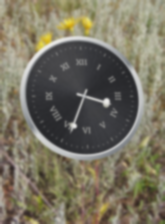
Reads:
3h34
